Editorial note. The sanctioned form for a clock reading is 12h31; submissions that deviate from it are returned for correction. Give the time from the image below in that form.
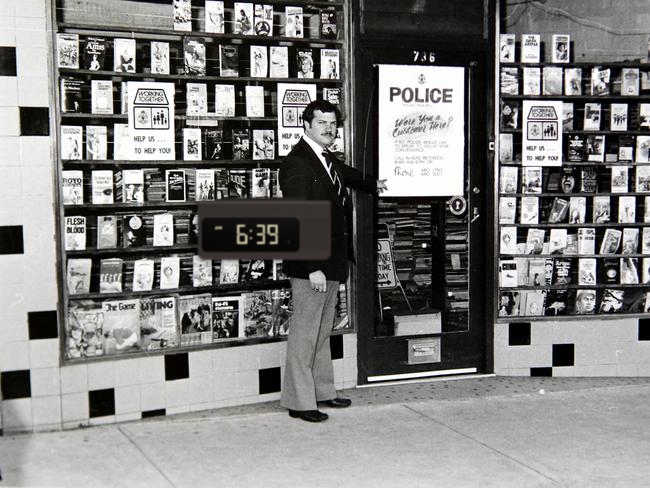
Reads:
6h39
